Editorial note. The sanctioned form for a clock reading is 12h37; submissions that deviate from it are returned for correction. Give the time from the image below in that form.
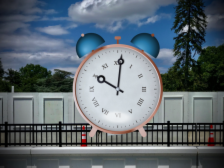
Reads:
10h01
